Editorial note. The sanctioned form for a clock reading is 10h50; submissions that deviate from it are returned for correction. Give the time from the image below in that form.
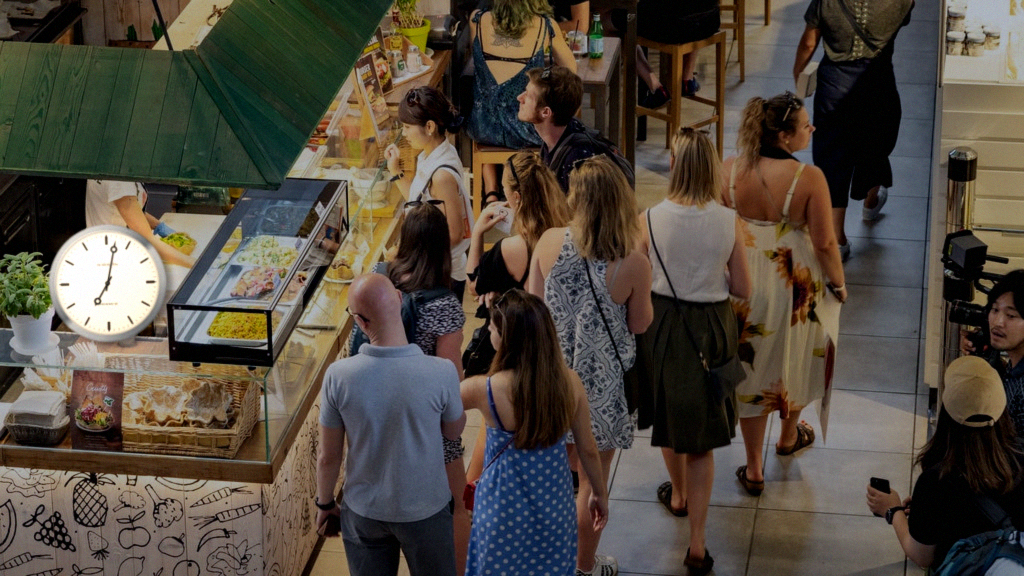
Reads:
7h02
